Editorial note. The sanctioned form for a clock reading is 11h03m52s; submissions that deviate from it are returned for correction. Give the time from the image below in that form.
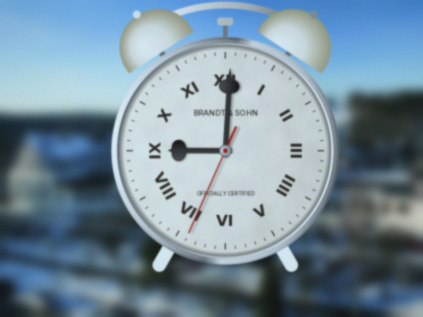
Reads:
9h00m34s
